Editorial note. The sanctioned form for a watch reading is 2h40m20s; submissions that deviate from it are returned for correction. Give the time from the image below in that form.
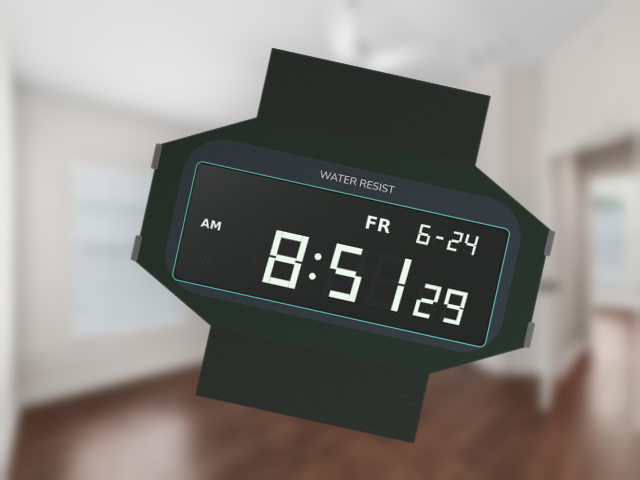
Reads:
8h51m29s
